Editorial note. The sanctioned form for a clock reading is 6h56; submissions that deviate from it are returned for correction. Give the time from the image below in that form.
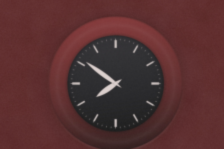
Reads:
7h51
